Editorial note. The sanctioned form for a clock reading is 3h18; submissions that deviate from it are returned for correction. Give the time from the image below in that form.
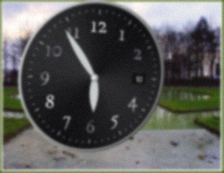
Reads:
5h54
